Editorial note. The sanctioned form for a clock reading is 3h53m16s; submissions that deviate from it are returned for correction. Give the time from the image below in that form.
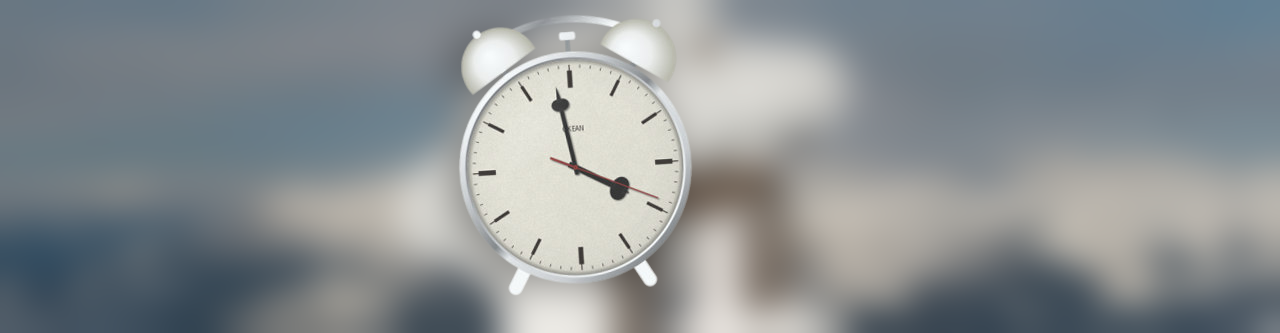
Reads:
3h58m19s
